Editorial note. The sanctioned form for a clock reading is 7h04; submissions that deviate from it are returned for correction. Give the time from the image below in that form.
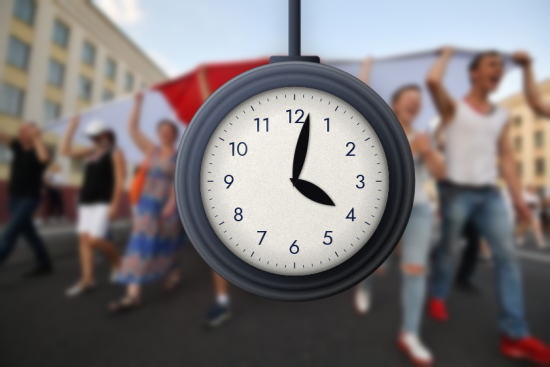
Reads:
4h02
